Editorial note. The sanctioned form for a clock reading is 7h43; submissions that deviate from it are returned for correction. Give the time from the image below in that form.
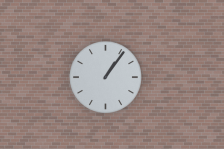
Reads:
1h06
